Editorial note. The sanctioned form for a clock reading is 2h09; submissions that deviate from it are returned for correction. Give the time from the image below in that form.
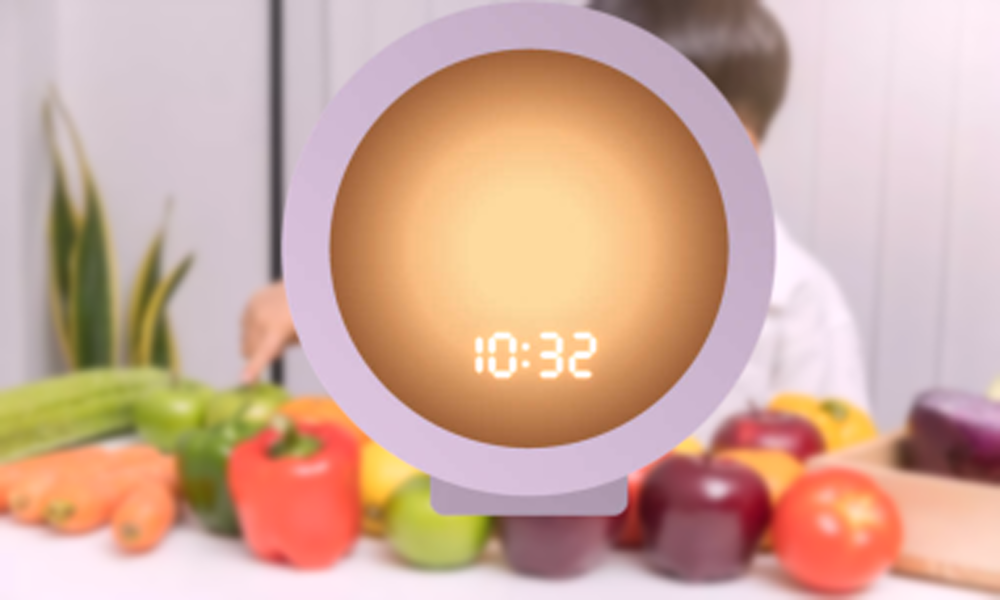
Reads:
10h32
